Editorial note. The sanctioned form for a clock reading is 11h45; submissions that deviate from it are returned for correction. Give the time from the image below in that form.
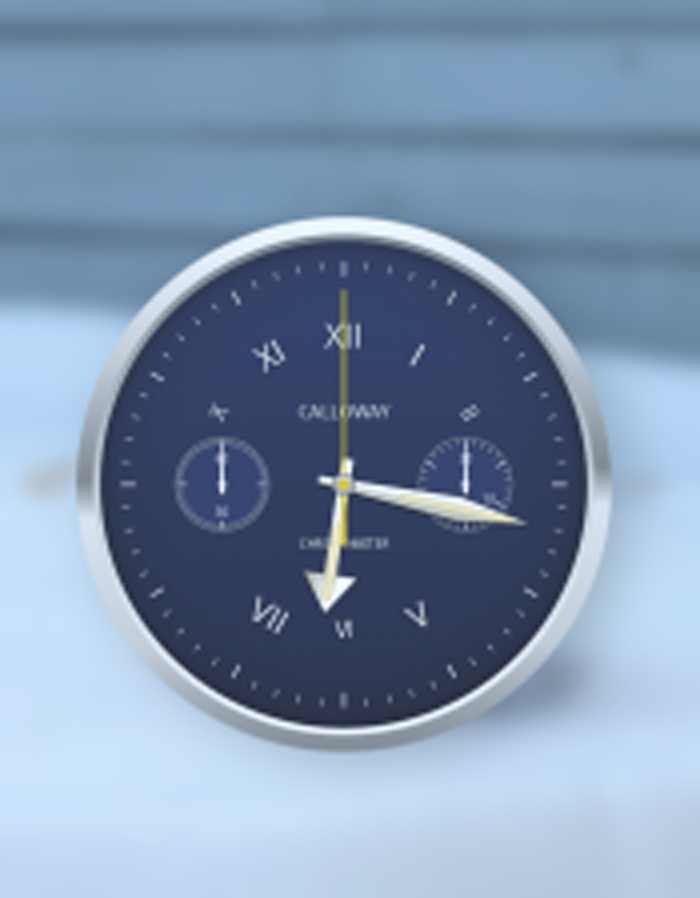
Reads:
6h17
